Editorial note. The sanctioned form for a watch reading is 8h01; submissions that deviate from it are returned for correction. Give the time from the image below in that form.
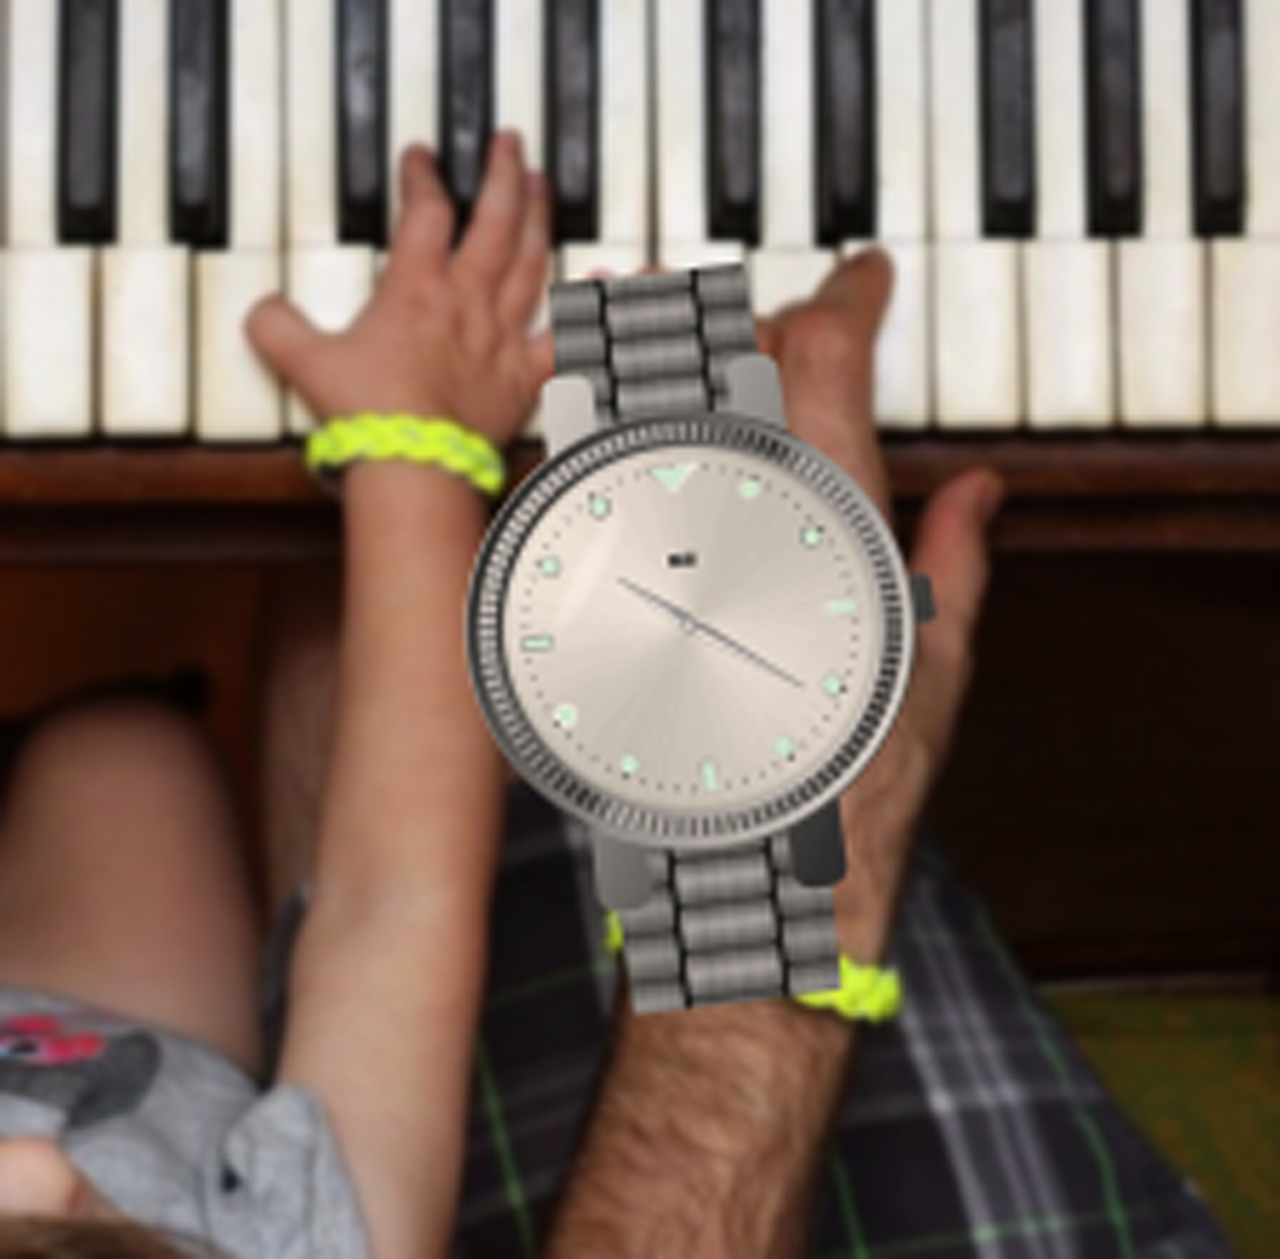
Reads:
10h21
